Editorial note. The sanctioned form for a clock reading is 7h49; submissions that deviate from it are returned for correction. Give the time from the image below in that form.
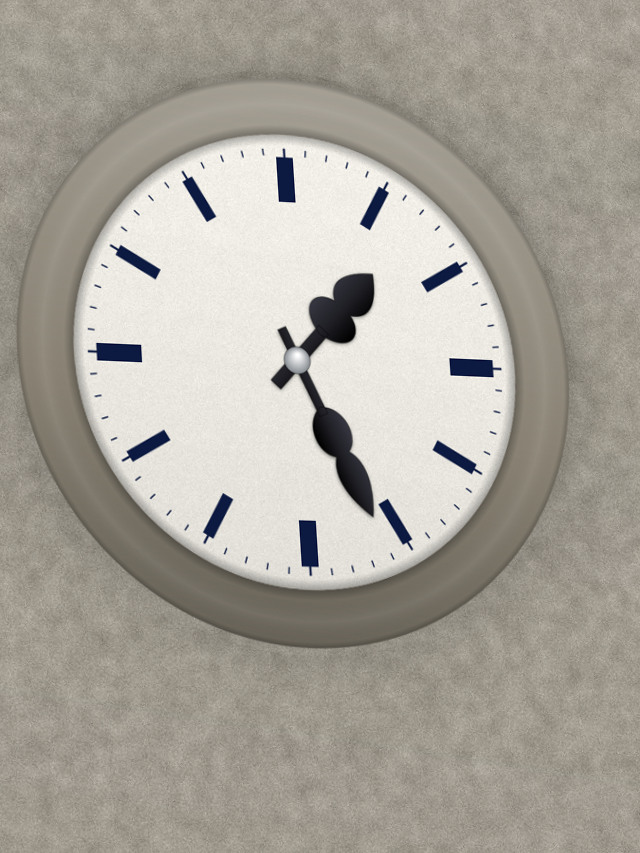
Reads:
1h26
